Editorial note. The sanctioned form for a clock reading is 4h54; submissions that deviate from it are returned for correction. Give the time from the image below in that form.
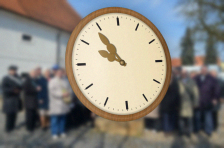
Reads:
9h54
